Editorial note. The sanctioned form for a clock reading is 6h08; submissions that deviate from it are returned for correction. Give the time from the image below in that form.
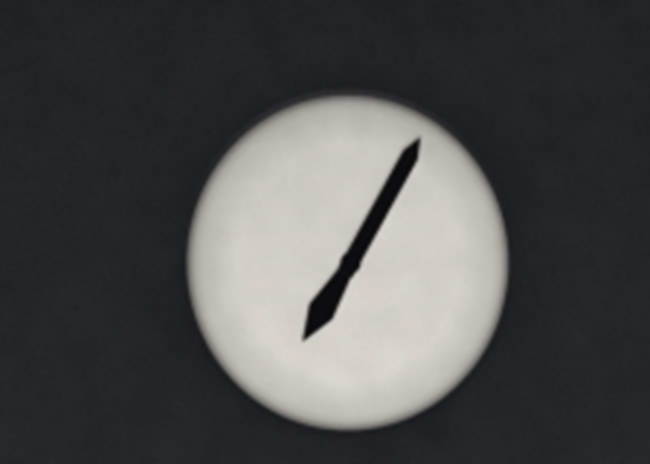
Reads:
7h05
